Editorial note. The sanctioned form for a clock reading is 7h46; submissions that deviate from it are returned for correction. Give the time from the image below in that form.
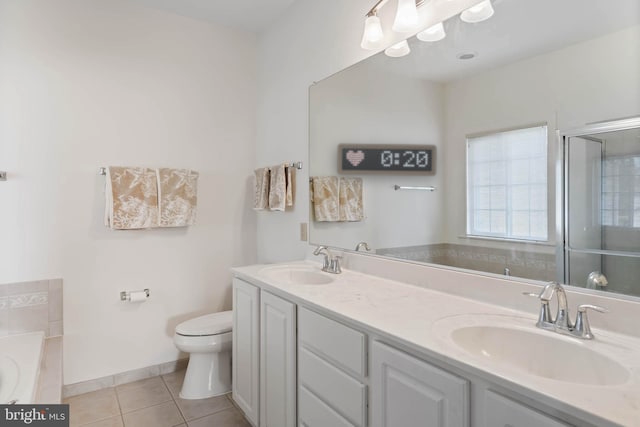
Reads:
0h20
